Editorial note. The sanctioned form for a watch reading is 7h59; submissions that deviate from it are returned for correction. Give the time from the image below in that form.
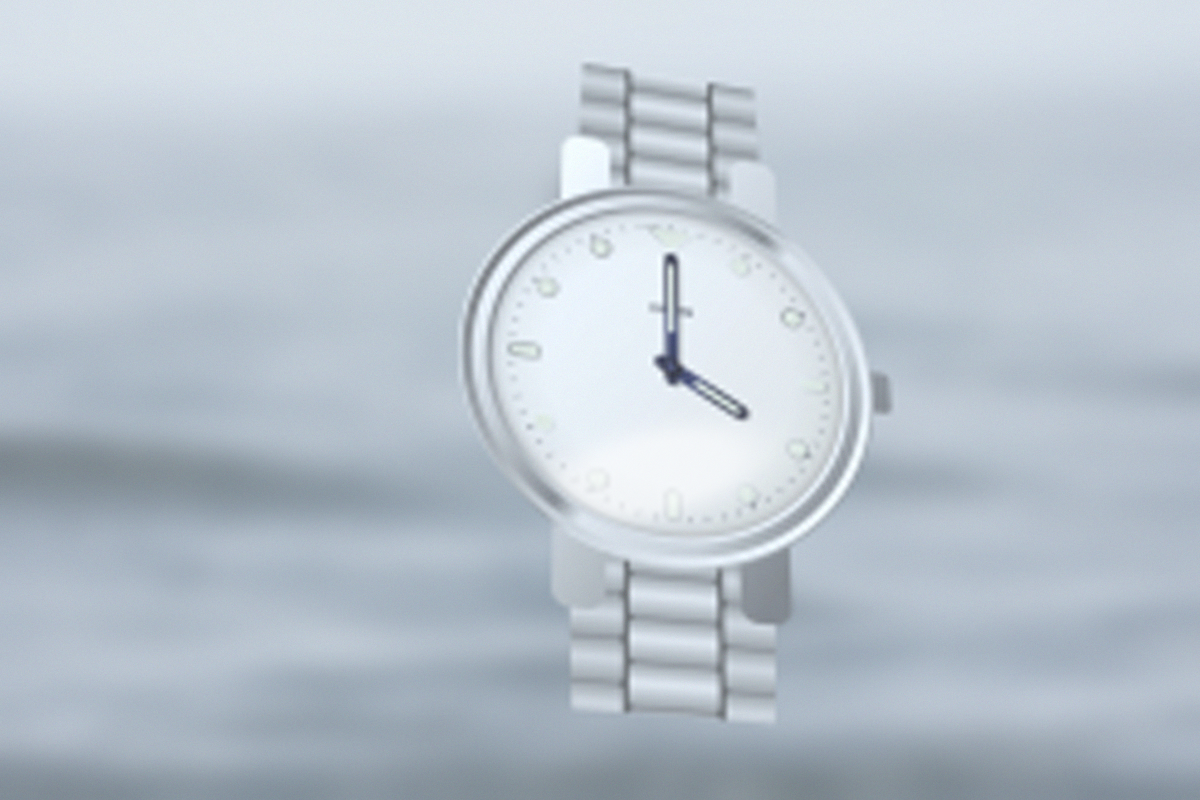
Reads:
4h00
